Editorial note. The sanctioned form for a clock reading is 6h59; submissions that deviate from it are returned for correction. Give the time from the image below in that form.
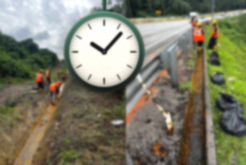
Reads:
10h07
